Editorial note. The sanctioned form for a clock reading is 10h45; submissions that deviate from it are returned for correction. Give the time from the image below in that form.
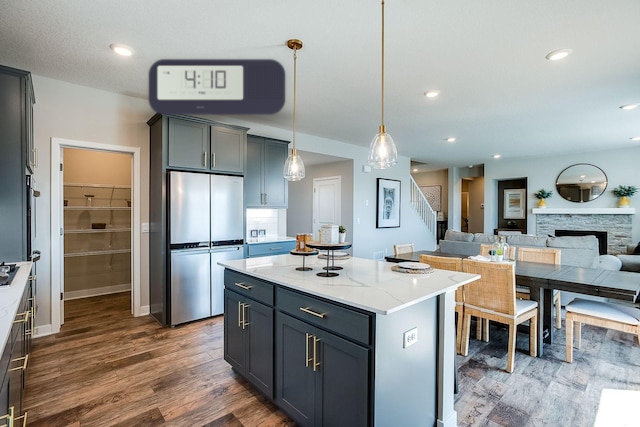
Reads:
4h10
